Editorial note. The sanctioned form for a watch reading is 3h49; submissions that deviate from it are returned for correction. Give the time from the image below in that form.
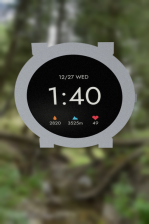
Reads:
1h40
